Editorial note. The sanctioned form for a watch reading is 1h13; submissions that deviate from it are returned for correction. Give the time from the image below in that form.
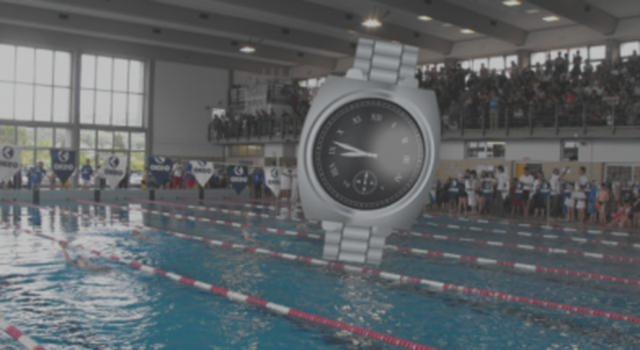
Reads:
8h47
